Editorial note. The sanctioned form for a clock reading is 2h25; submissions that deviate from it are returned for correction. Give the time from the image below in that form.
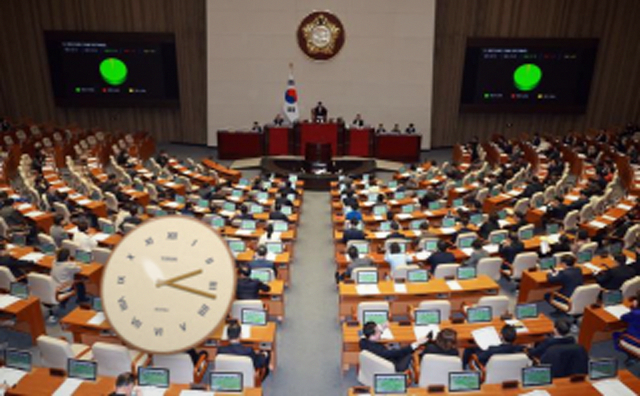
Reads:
2h17
